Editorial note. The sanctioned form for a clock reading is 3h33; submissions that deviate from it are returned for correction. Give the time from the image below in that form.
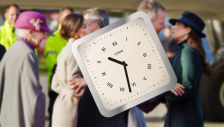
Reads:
10h32
